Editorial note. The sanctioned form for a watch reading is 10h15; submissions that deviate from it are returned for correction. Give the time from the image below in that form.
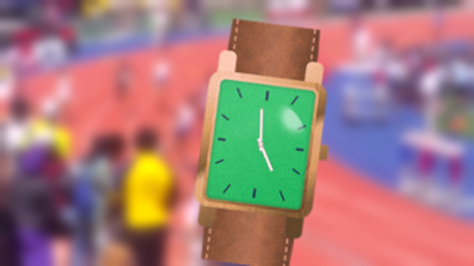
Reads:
4h59
